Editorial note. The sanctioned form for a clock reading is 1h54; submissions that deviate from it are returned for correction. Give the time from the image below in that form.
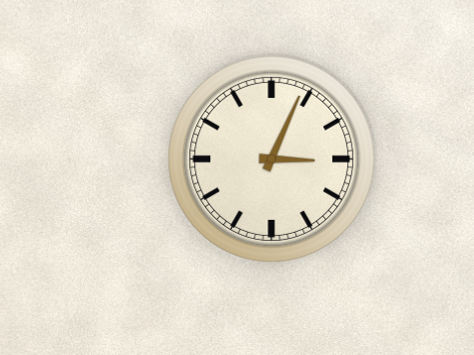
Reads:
3h04
